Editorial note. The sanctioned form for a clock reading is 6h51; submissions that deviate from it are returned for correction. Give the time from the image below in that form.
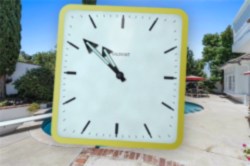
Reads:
10h52
